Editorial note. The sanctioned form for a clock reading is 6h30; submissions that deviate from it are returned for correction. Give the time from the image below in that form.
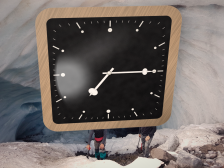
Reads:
7h15
